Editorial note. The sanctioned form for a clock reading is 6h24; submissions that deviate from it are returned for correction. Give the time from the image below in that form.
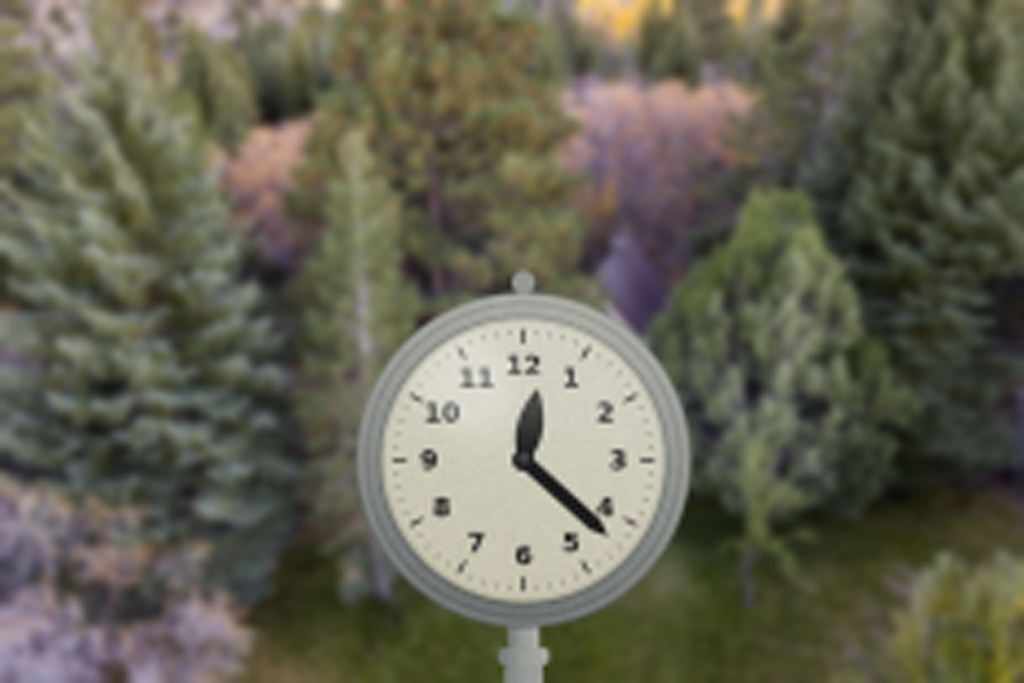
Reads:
12h22
